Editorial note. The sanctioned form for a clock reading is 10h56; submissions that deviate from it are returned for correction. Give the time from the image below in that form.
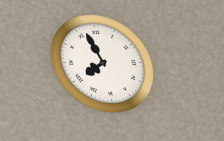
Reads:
7h57
